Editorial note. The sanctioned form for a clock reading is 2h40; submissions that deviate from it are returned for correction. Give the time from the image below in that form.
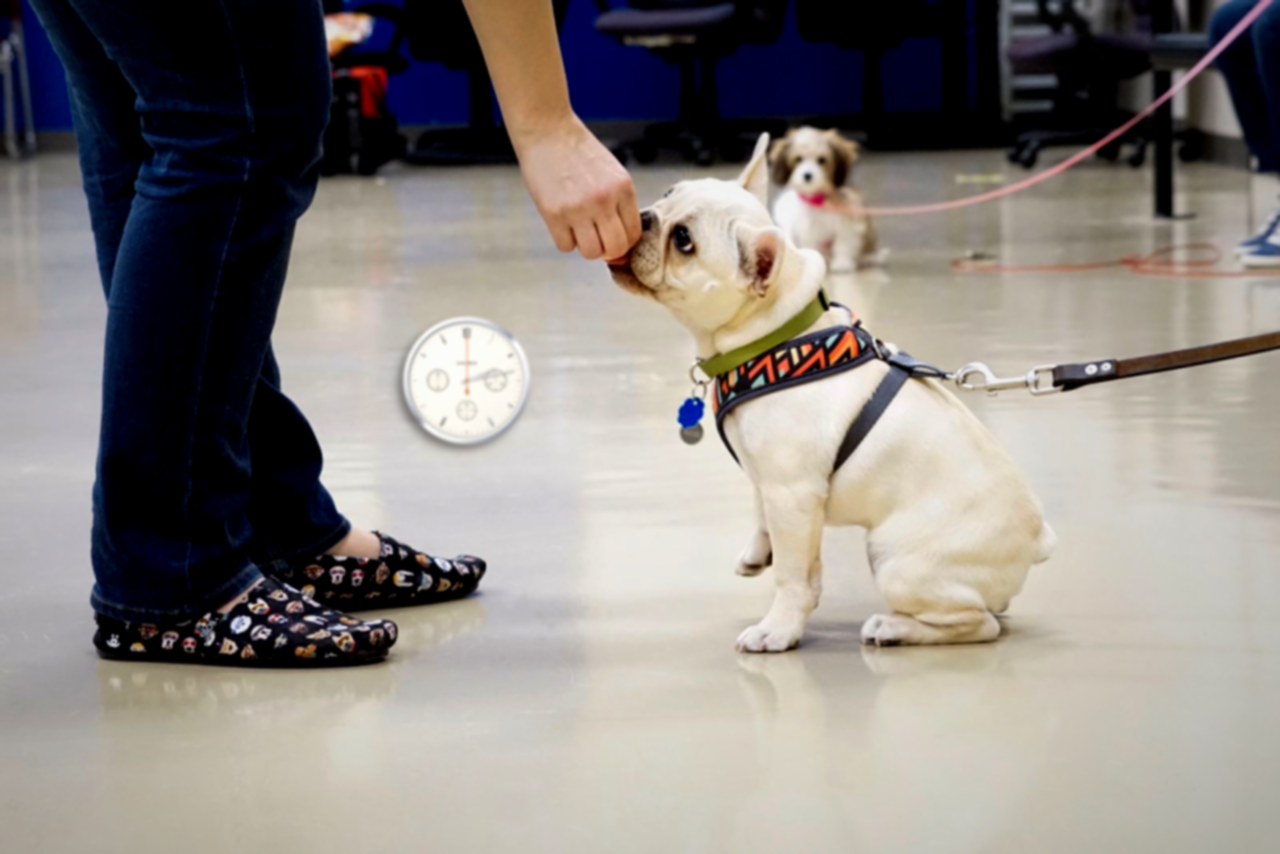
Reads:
2h13
